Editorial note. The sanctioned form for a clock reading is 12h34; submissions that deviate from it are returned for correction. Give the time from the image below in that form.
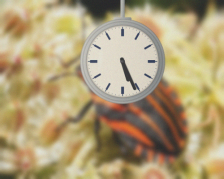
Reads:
5h26
